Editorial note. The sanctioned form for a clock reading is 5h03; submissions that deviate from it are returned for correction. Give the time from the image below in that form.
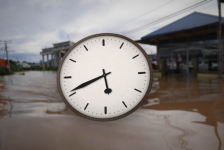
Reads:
5h41
